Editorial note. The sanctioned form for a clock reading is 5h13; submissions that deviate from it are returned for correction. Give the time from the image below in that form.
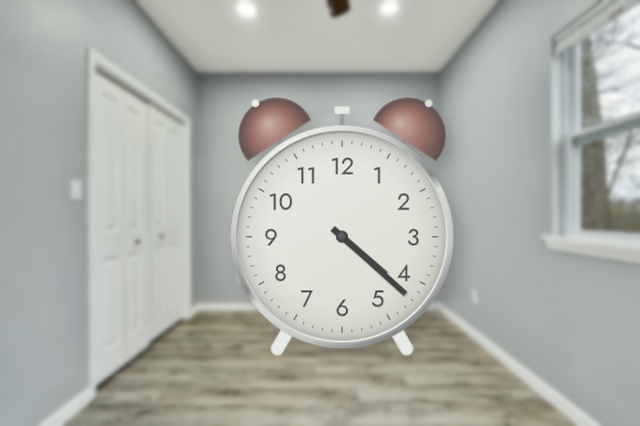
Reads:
4h22
